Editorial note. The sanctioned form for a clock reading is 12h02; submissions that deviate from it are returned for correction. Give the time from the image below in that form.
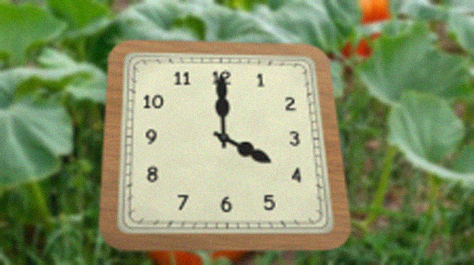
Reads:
4h00
